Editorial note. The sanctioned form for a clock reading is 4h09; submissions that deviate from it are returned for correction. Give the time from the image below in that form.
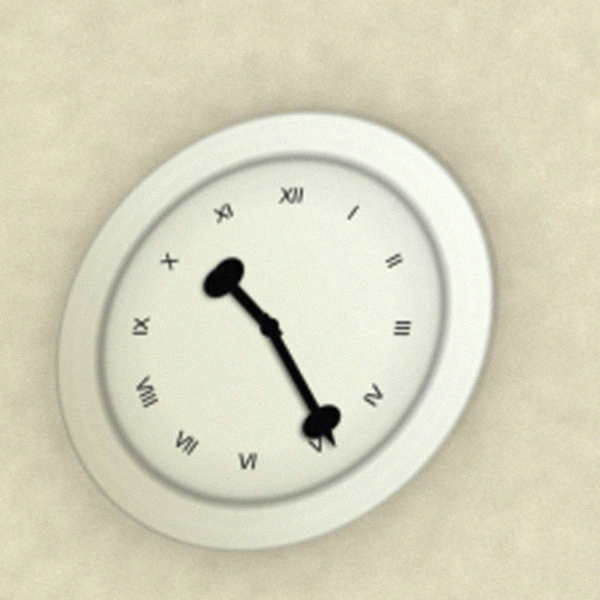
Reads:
10h24
